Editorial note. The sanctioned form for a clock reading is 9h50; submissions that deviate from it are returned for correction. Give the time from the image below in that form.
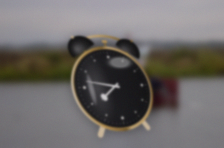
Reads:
7h47
